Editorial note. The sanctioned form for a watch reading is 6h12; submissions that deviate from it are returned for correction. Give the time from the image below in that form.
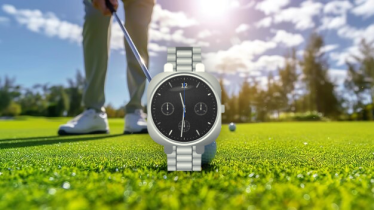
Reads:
11h31
